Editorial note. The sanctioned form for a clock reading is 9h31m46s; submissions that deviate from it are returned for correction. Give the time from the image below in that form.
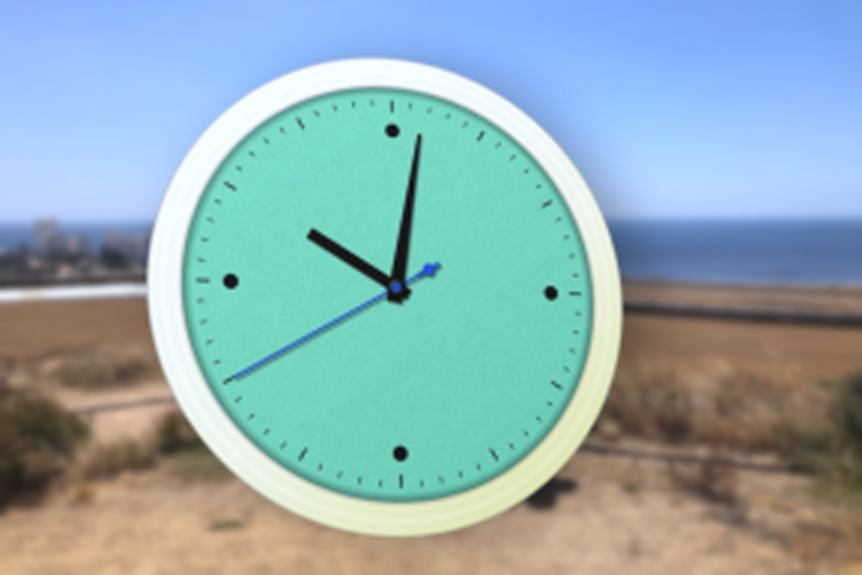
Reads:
10h01m40s
